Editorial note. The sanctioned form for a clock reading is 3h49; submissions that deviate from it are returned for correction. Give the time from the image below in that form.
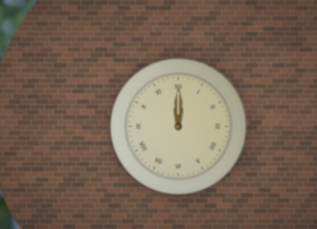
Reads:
12h00
